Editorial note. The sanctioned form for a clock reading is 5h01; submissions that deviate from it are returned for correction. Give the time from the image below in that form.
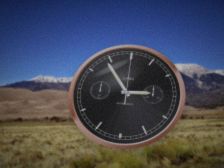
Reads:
2h54
